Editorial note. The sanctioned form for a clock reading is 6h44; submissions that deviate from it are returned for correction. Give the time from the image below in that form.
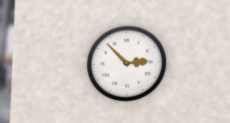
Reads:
2h53
